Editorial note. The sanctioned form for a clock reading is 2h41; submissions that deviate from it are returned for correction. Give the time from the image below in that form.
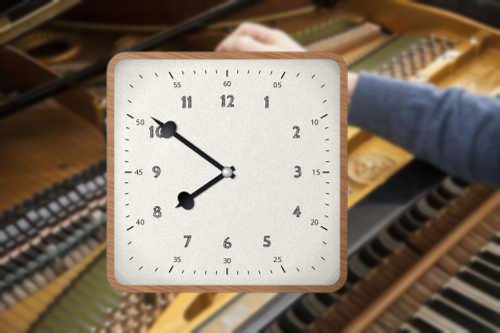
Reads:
7h51
